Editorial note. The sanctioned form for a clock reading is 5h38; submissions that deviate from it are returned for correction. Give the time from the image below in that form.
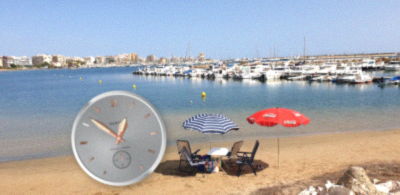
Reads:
12h52
